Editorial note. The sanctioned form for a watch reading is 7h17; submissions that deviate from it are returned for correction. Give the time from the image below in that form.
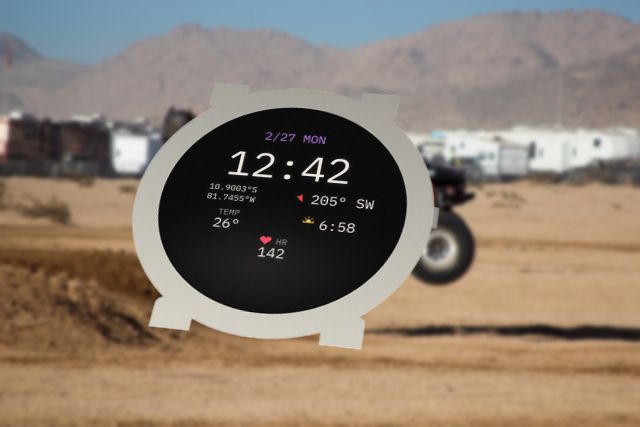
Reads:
12h42
